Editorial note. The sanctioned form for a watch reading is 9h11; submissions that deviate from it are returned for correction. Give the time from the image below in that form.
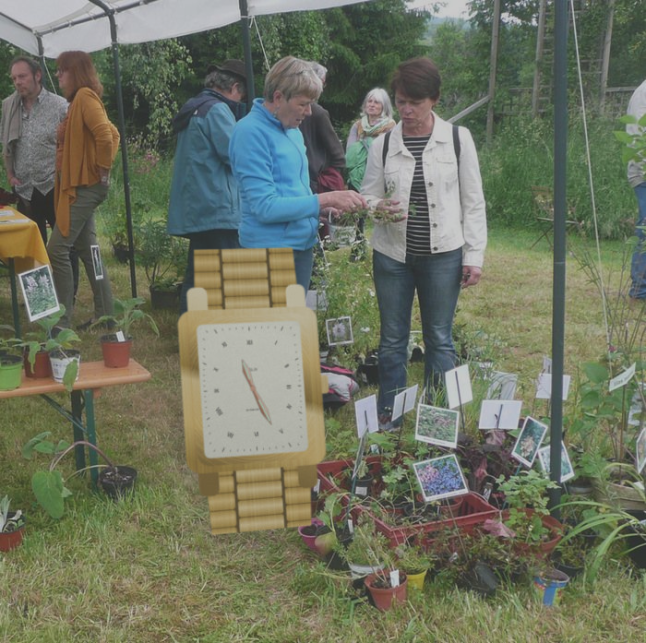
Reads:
11h26
